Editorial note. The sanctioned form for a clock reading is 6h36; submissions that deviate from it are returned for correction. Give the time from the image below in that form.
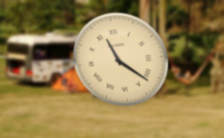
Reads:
11h22
